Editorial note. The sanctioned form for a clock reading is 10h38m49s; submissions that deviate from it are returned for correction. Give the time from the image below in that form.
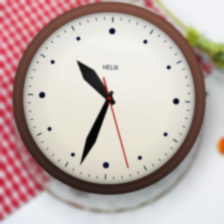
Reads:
10h33m27s
